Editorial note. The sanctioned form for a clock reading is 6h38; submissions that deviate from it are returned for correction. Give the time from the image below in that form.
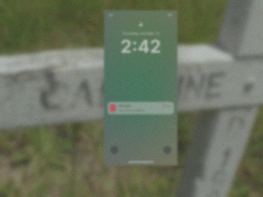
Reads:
2h42
